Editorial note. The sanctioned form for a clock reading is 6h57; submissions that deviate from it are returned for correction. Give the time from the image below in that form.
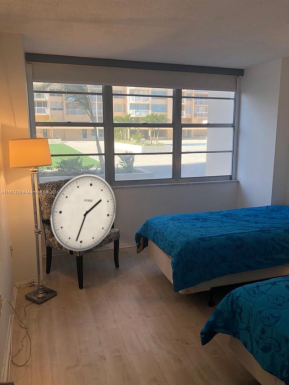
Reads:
1h32
